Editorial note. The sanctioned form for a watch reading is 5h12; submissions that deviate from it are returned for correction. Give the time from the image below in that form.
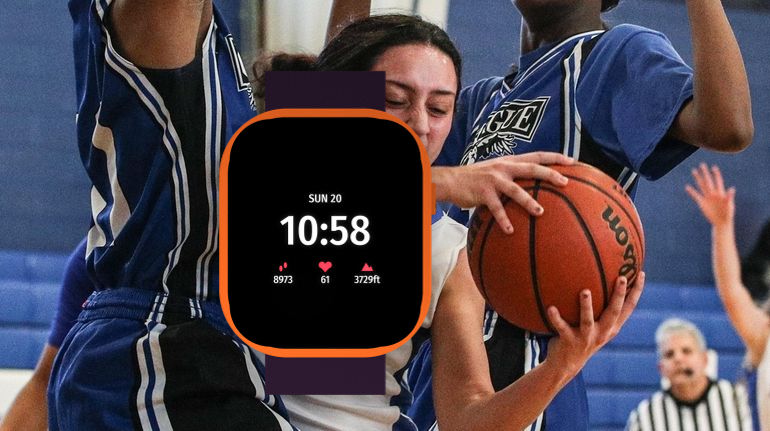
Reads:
10h58
